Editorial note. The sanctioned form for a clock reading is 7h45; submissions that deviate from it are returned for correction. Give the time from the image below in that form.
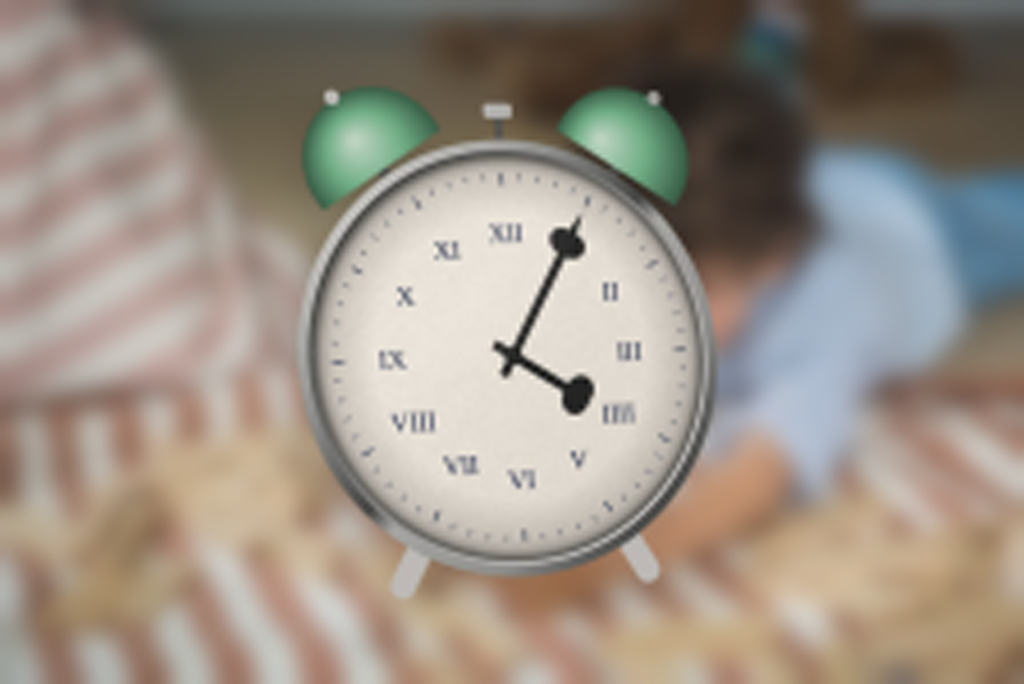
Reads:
4h05
